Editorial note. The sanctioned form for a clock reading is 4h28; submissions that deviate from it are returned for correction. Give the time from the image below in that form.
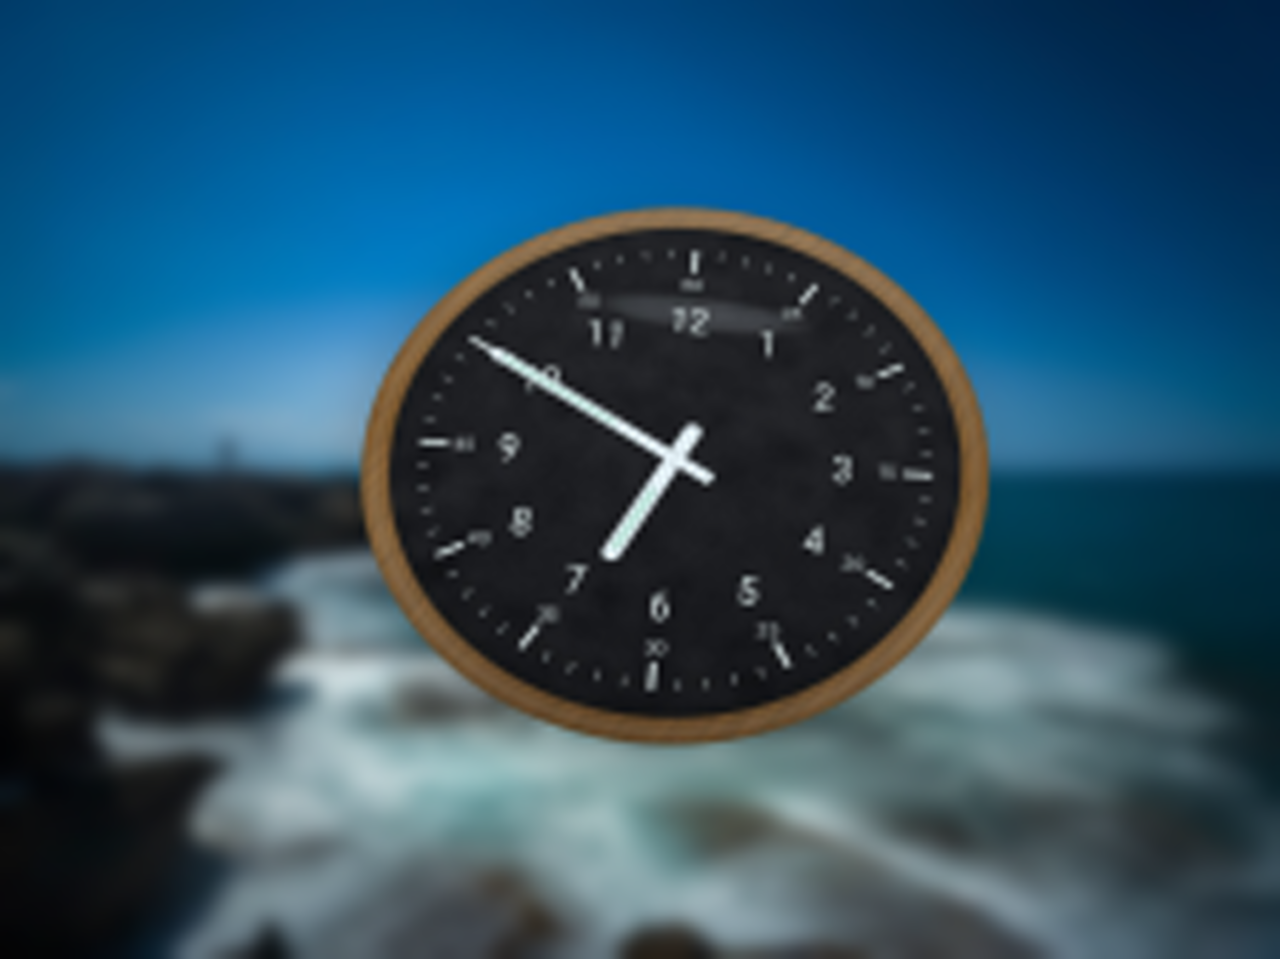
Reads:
6h50
